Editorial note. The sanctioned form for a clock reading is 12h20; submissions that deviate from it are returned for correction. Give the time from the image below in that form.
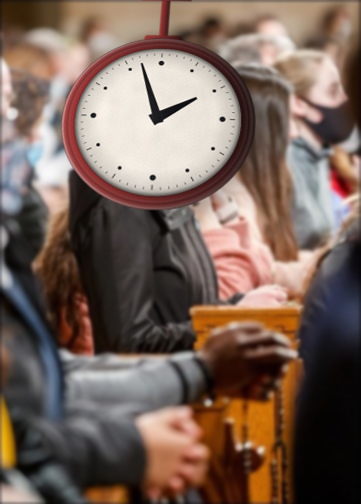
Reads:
1h57
